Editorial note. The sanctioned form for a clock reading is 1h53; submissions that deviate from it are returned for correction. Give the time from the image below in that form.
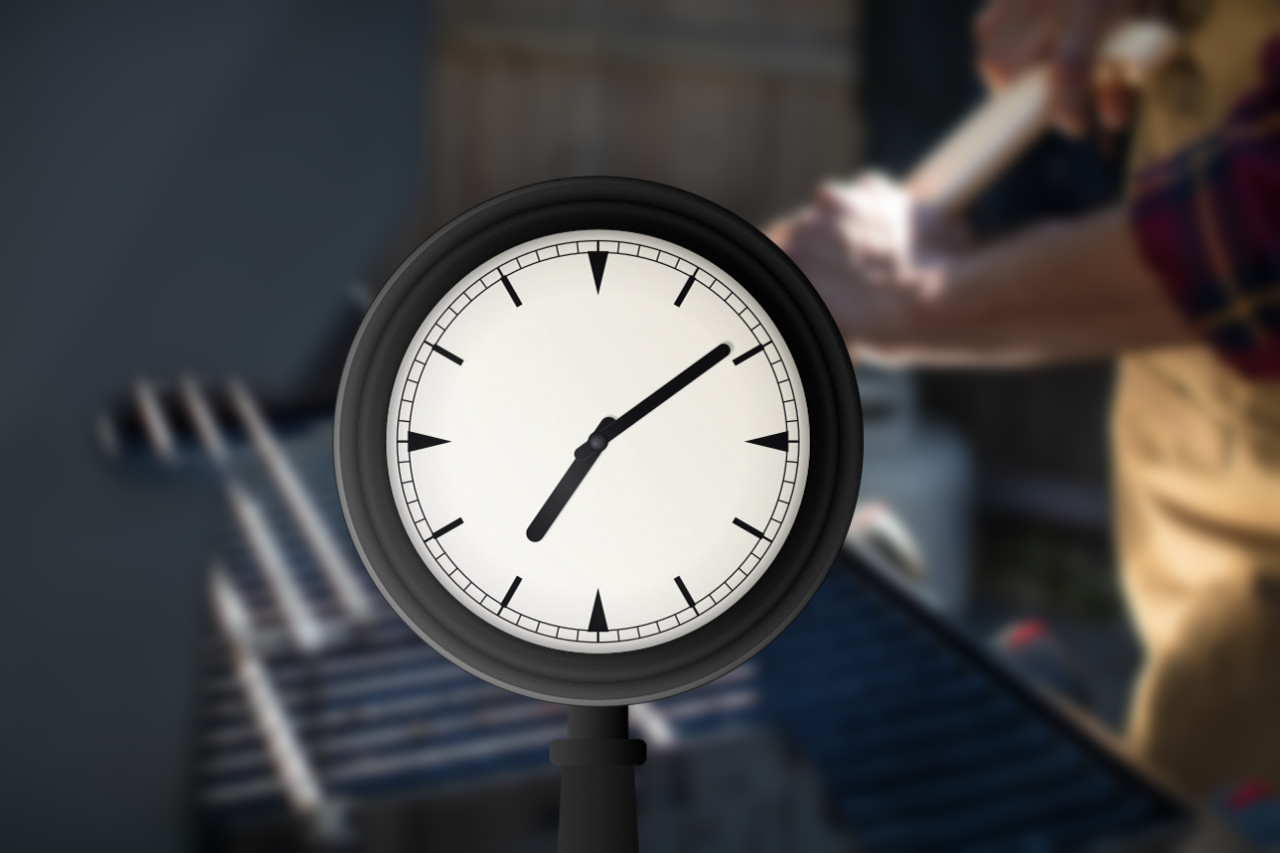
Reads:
7h09
